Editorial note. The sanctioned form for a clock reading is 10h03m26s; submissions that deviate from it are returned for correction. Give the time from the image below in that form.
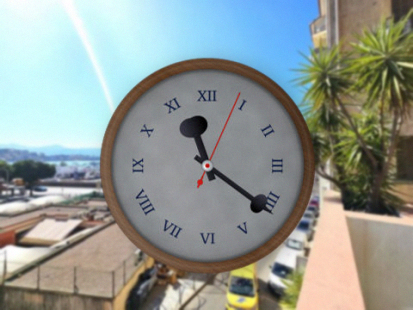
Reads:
11h21m04s
